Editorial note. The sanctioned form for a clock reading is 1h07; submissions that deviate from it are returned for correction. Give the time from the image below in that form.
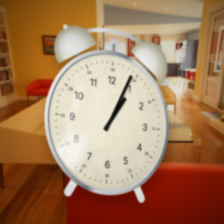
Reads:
1h04
